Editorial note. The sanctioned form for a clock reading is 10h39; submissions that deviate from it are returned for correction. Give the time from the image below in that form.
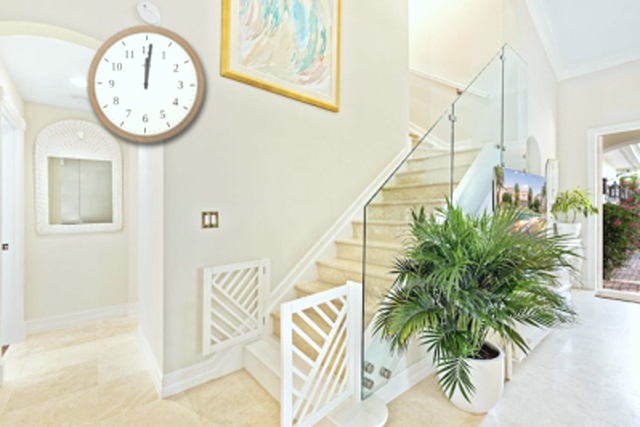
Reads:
12h01
